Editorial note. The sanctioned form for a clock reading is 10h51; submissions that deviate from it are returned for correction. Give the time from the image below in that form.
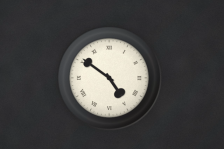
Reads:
4h51
